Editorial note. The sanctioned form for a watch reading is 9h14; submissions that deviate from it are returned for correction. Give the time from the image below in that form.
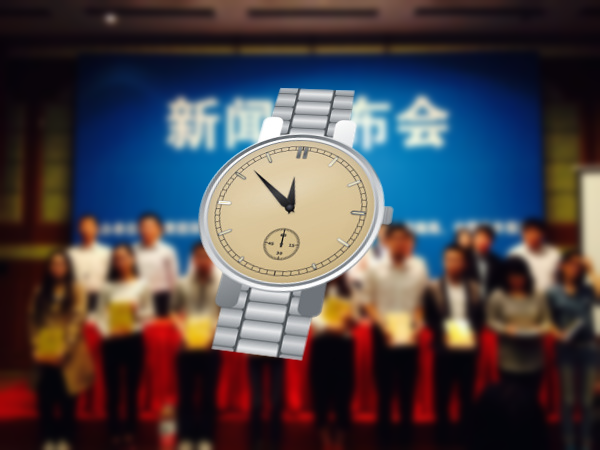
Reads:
11h52
